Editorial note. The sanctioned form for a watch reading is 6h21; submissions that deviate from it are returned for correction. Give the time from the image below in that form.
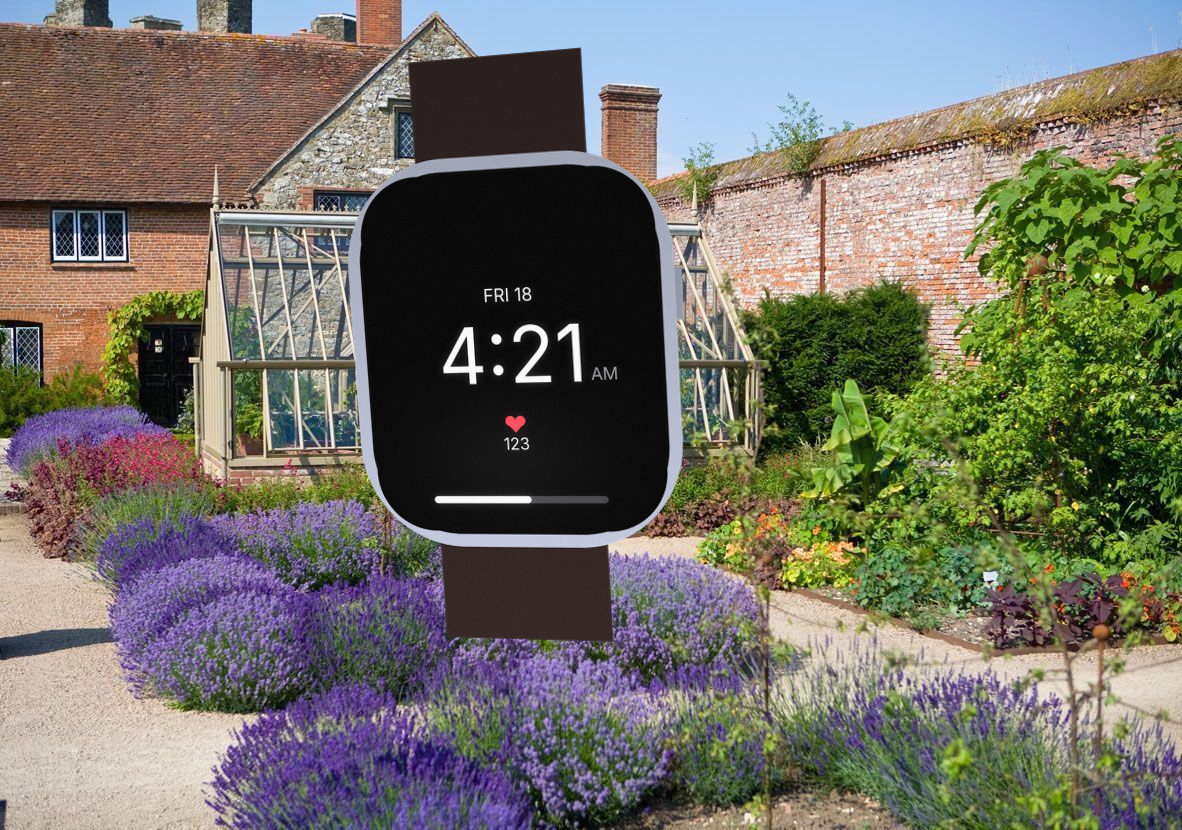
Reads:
4h21
